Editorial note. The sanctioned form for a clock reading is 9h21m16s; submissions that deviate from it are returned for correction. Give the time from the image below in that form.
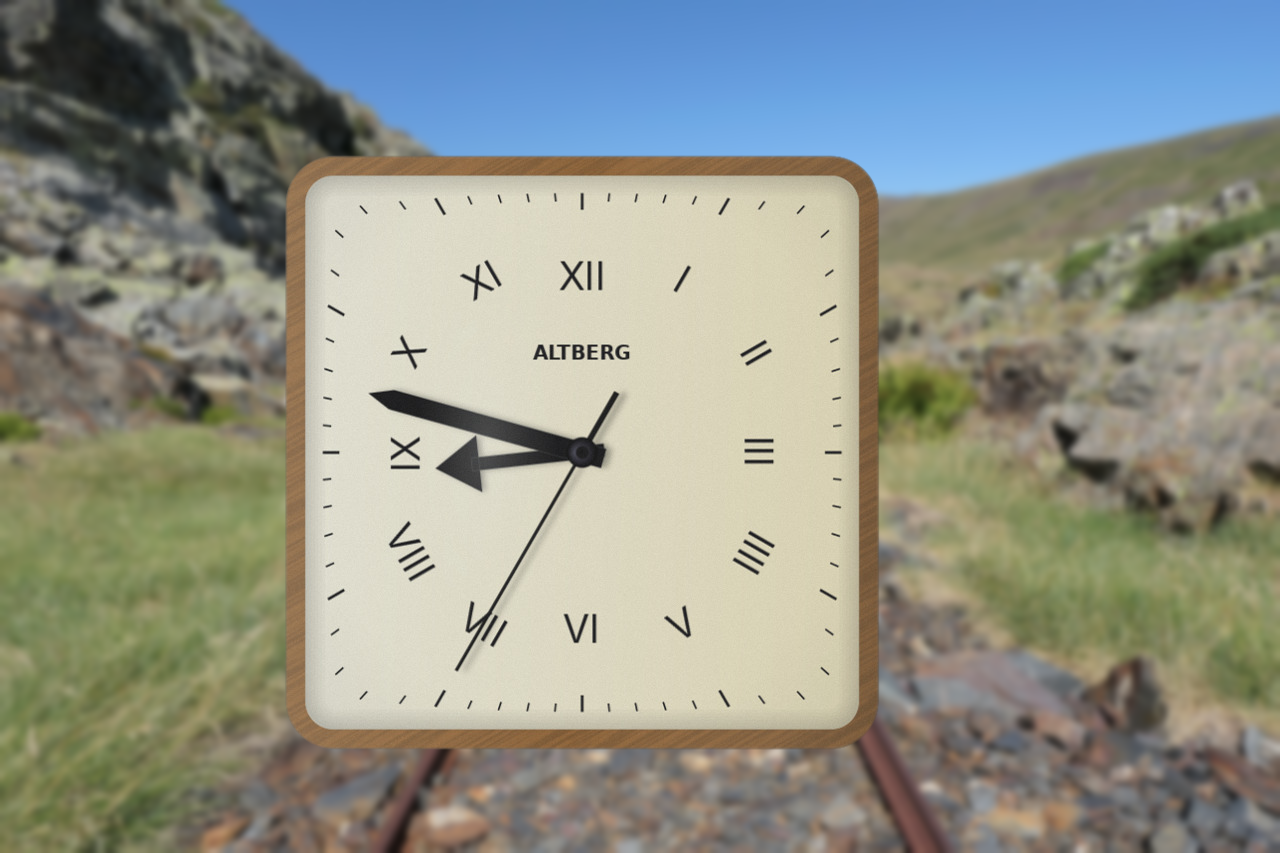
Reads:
8h47m35s
